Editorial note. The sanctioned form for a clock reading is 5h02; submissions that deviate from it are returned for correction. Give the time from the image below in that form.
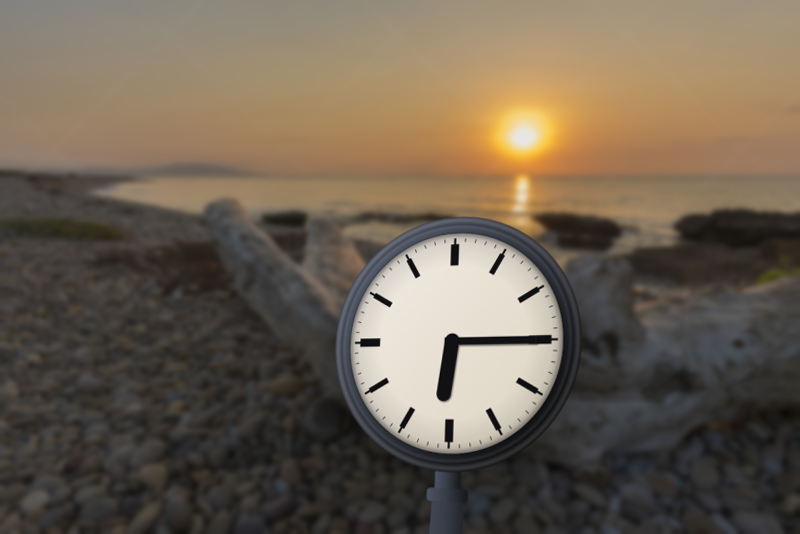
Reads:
6h15
